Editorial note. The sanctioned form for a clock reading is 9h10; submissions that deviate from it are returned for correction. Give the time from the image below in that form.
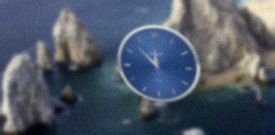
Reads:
11h53
